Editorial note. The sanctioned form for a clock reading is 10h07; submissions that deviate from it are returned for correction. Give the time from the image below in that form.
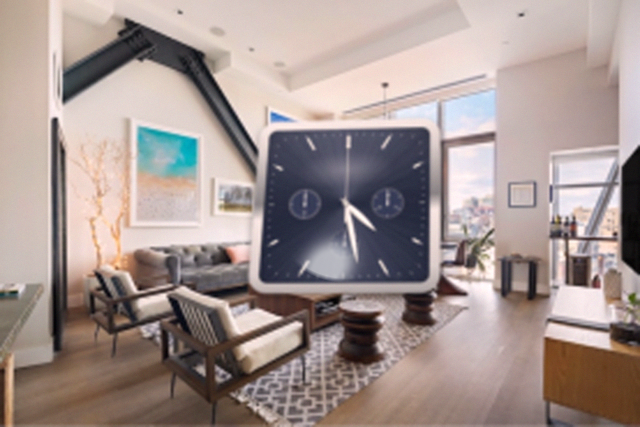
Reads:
4h28
